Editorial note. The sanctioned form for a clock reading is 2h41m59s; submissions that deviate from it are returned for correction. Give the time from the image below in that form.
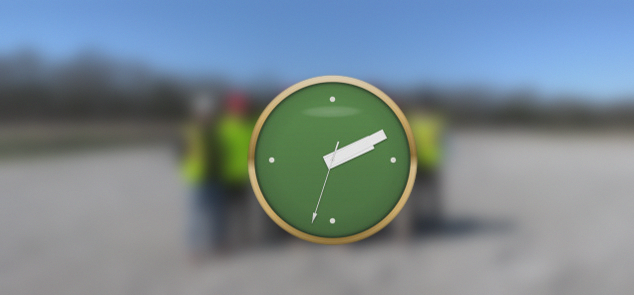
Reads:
2h10m33s
